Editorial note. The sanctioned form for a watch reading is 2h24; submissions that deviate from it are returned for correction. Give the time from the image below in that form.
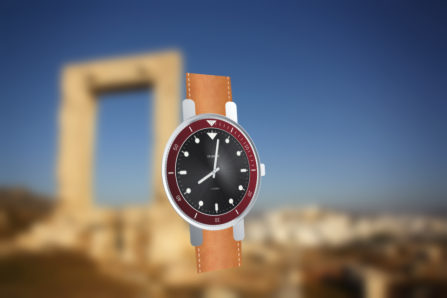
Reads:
8h02
